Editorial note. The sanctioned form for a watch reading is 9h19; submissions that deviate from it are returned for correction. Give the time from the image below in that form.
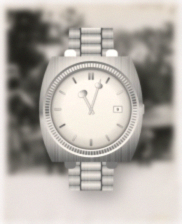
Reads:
11h03
